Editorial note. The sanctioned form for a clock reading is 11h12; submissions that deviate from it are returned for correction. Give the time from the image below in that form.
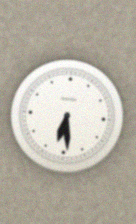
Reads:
6h29
